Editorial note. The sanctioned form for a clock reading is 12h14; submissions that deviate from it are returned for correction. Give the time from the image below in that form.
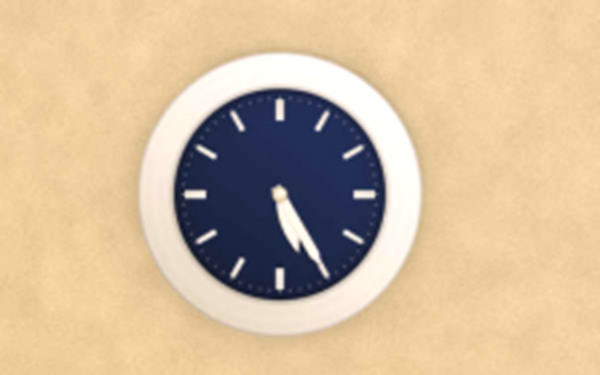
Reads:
5h25
